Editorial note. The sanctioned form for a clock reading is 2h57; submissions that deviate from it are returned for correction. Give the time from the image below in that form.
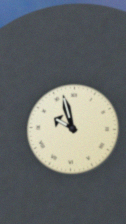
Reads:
9h57
